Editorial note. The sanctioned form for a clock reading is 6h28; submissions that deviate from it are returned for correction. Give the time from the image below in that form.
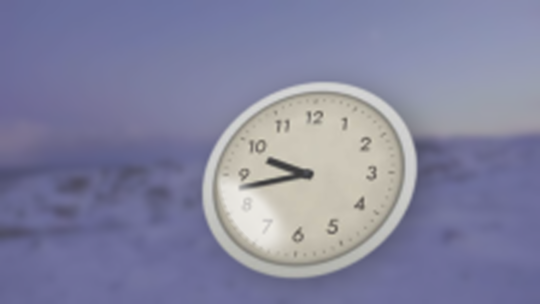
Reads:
9h43
